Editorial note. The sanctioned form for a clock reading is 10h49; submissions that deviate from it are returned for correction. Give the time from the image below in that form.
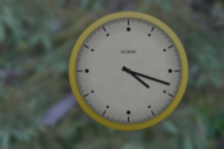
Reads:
4h18
